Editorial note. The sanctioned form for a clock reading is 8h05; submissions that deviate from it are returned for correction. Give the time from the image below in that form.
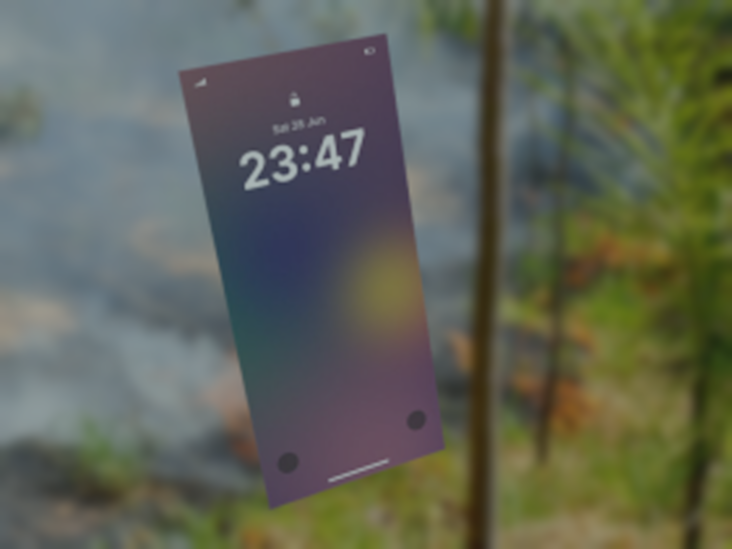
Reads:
23h47
